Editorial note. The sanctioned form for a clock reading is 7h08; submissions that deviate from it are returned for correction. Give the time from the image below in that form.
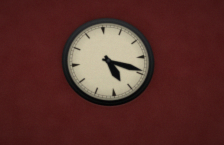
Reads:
5h19
